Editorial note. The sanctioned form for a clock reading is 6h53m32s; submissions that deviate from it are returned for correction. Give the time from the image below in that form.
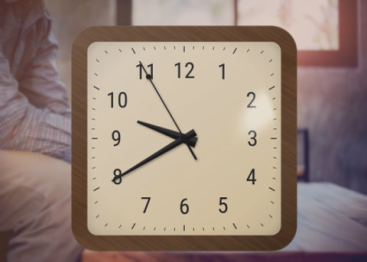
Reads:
9h39m55s
